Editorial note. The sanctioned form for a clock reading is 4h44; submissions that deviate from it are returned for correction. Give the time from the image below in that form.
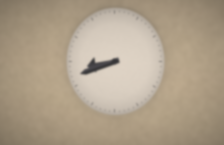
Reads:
8h42
